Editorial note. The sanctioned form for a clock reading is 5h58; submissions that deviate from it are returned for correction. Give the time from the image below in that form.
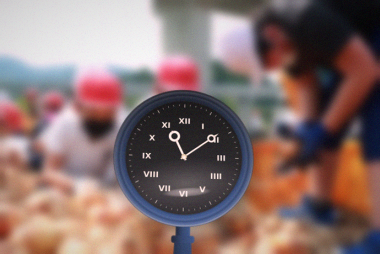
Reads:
11h09
